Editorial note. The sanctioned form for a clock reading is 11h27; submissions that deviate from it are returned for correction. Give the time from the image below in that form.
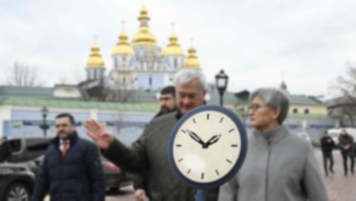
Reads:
1h51
